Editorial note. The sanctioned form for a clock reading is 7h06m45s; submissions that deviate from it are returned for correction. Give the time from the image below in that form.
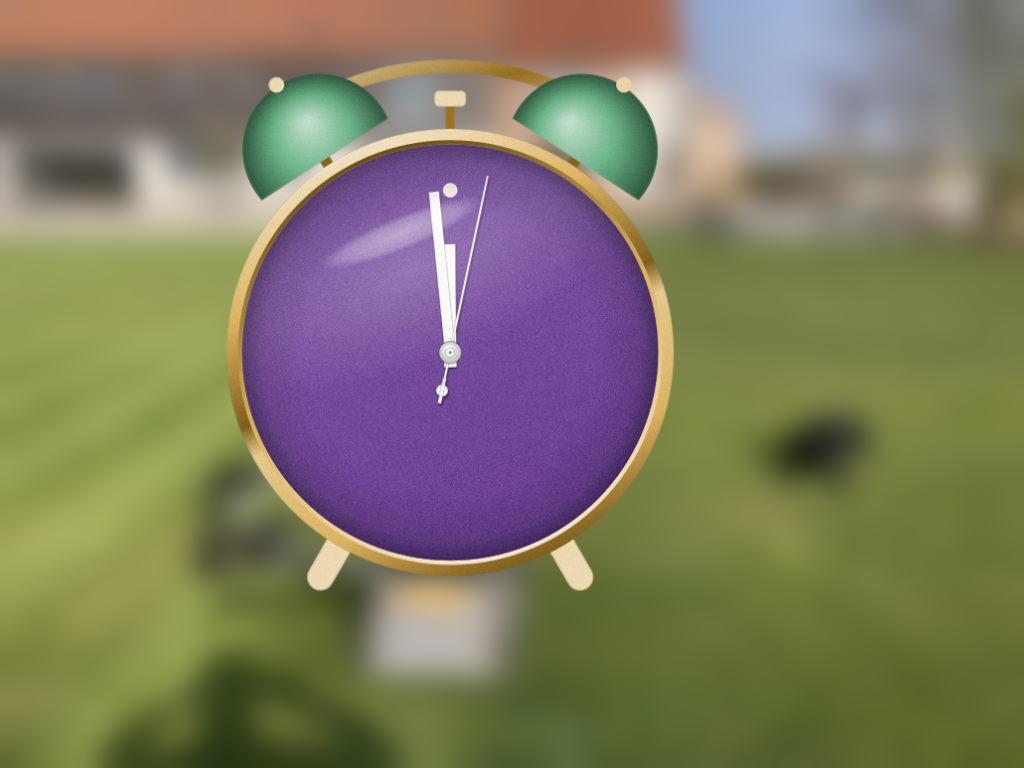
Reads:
11h59m02s
